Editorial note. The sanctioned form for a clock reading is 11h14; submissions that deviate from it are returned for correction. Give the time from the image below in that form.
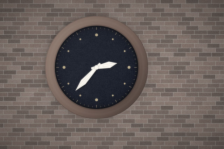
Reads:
2h37
